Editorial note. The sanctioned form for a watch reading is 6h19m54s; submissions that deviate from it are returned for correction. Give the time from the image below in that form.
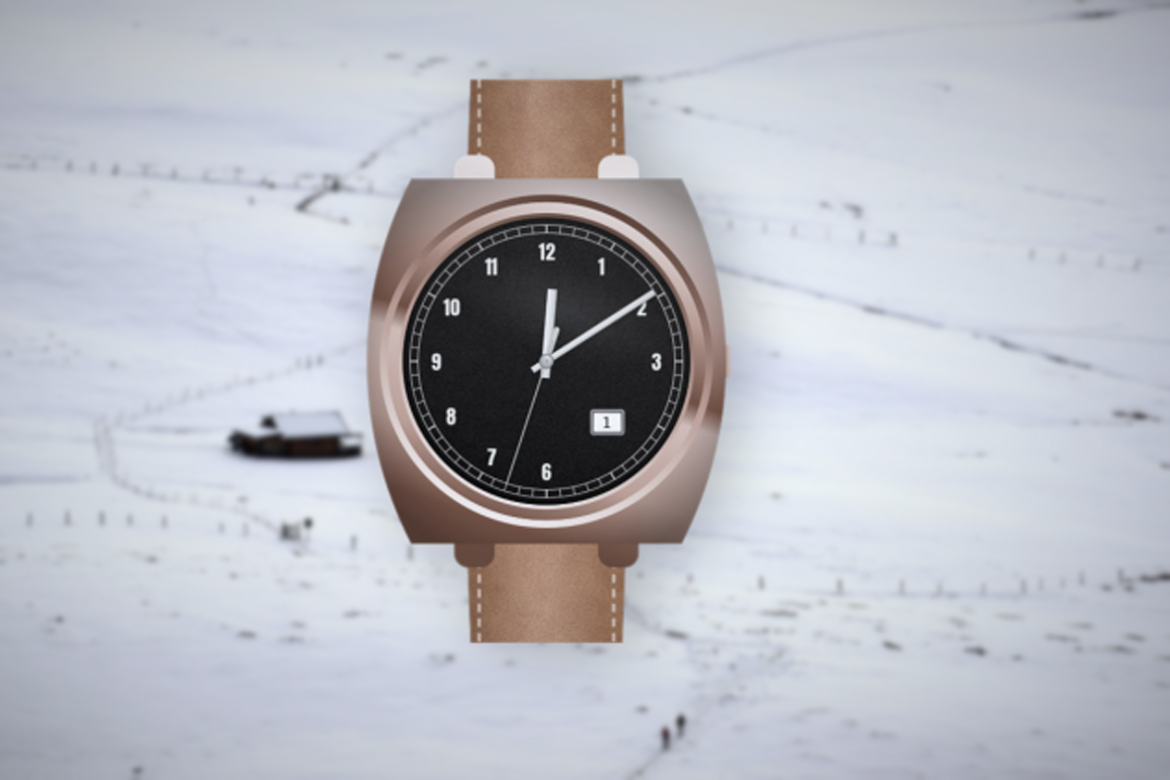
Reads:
12h09m33s
